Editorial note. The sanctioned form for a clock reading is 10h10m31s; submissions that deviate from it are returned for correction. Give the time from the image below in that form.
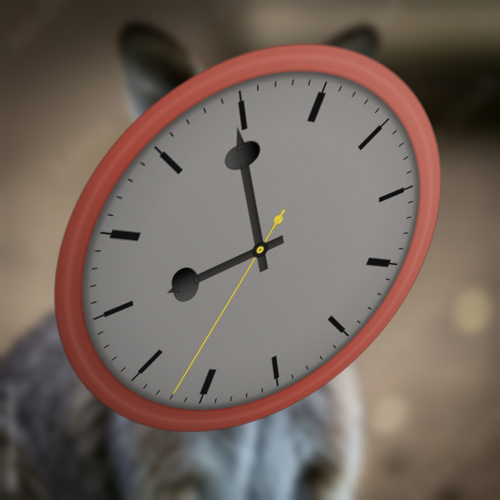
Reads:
7h54m32s
